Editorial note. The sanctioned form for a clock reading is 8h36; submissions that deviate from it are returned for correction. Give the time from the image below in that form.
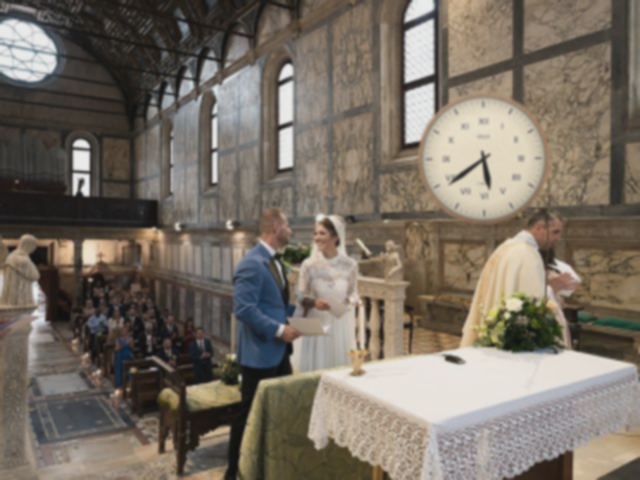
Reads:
5h39
